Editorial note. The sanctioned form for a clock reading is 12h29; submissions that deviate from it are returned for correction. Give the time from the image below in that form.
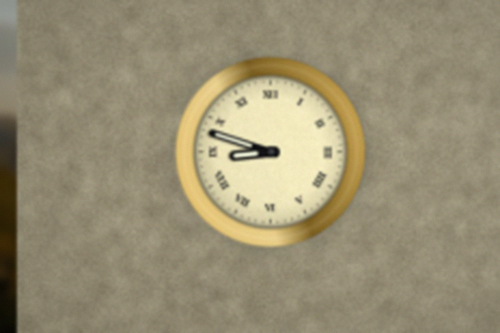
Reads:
8h48
